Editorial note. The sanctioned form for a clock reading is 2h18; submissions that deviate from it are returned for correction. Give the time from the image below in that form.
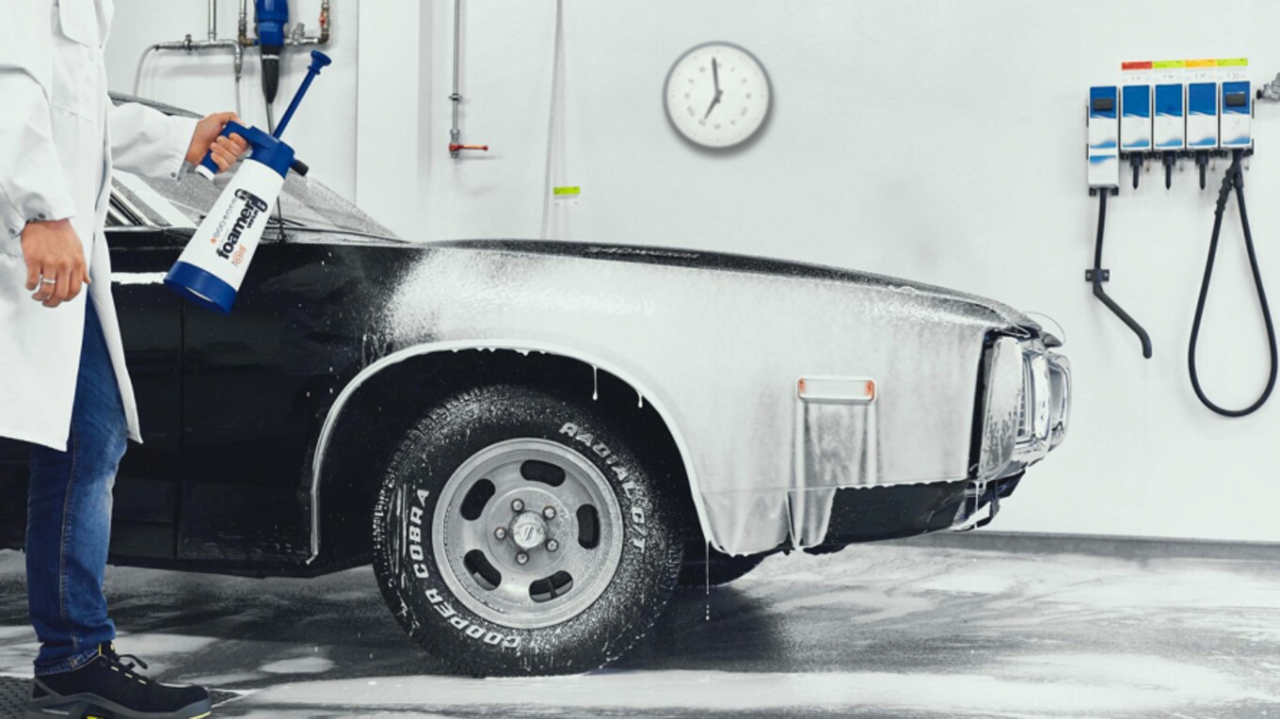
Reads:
6h59
